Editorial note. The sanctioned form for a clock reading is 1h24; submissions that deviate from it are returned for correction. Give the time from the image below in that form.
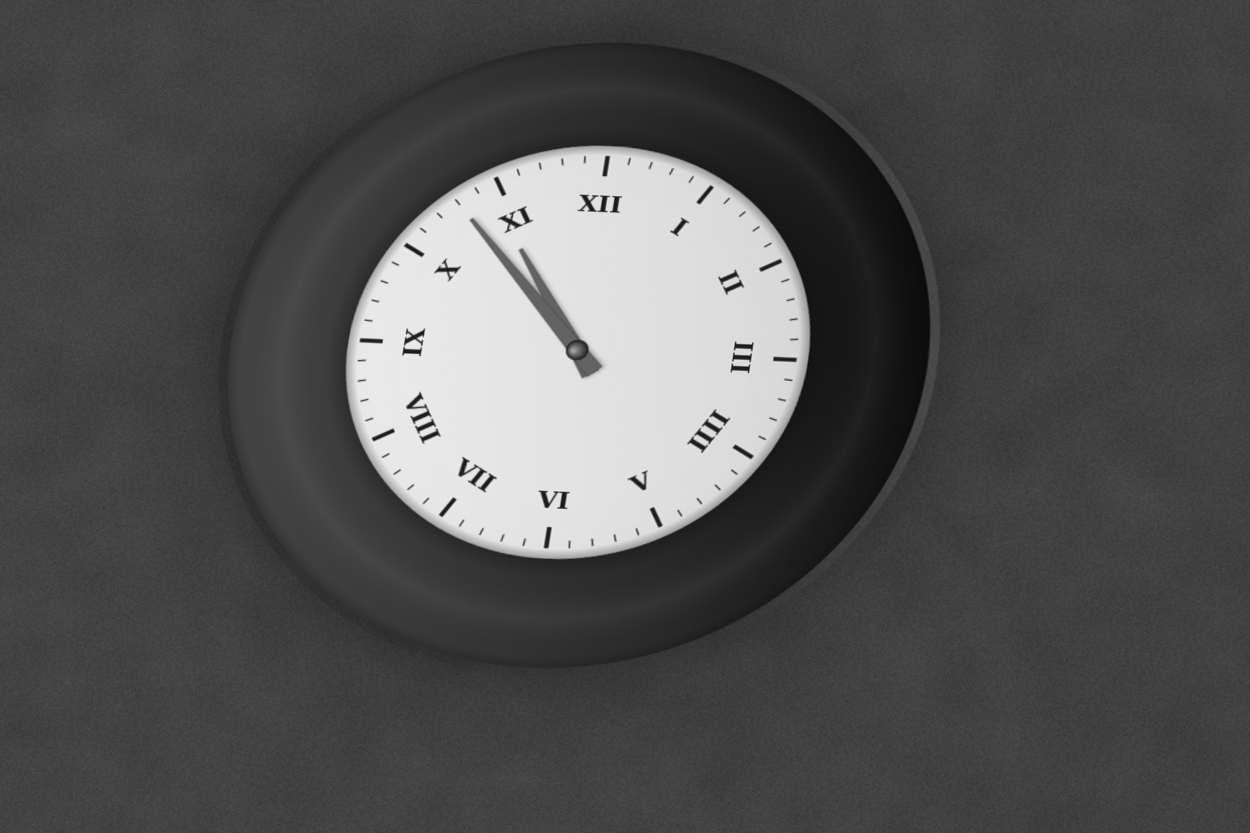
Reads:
10h53
